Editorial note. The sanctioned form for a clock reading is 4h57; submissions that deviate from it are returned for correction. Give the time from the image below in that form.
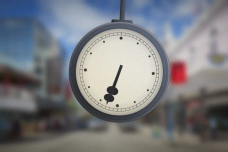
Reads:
6h33
